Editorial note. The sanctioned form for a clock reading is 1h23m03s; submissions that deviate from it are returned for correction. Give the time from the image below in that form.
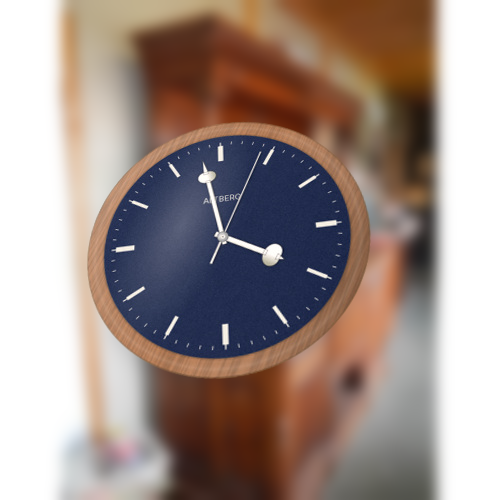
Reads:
3h58m04s
